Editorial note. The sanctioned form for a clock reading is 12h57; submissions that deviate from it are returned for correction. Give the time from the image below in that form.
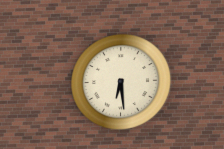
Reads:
6h29
